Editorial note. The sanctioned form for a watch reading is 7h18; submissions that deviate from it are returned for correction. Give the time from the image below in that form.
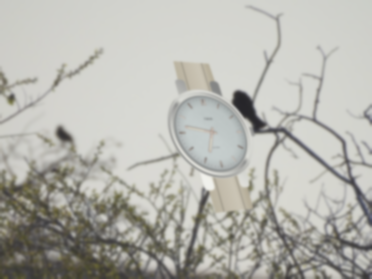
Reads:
6h47
